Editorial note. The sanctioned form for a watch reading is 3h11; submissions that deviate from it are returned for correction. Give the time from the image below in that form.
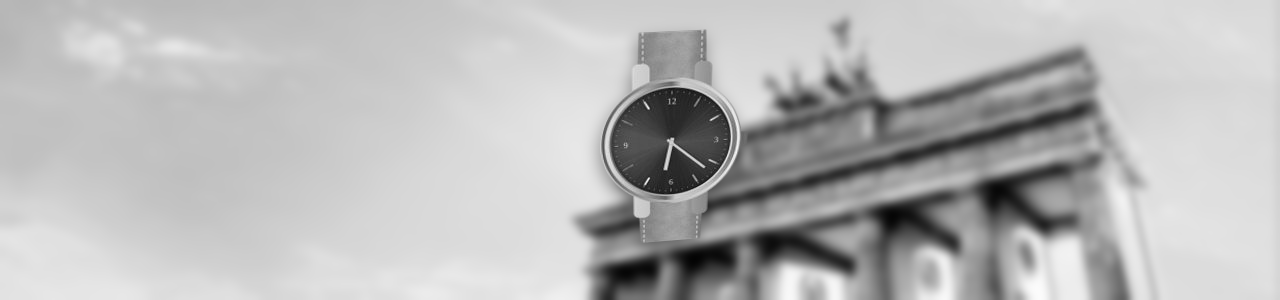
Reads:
6h22
